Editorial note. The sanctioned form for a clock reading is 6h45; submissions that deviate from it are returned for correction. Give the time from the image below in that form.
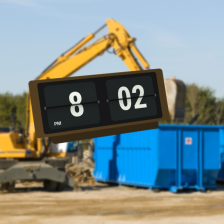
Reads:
8h02
